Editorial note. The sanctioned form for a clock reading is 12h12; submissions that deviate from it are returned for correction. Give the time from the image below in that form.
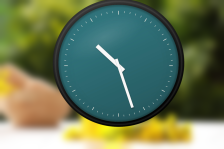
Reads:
10h27
